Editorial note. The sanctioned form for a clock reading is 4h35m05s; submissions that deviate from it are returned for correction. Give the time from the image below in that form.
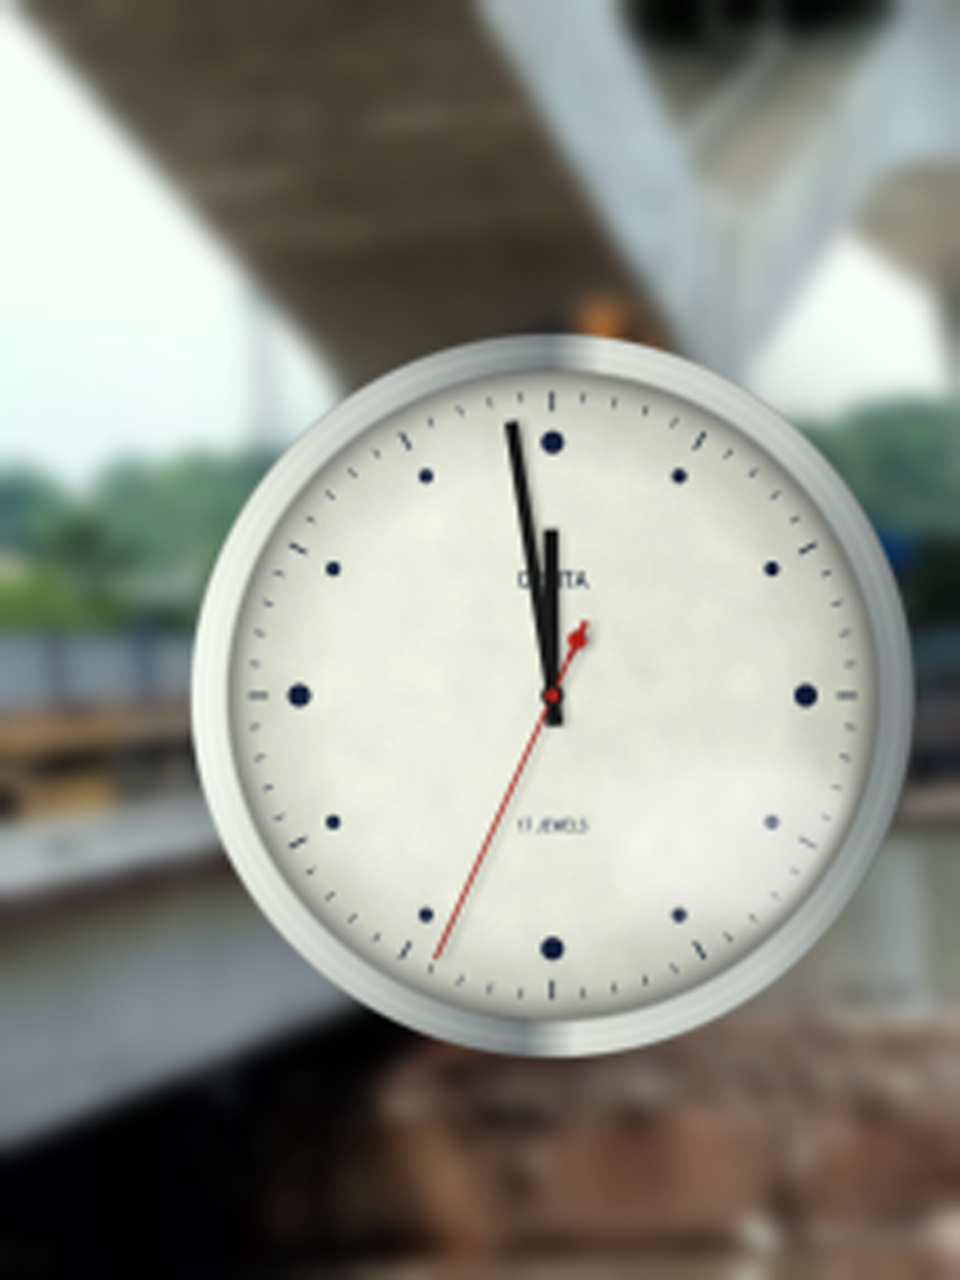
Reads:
11h58m34s
